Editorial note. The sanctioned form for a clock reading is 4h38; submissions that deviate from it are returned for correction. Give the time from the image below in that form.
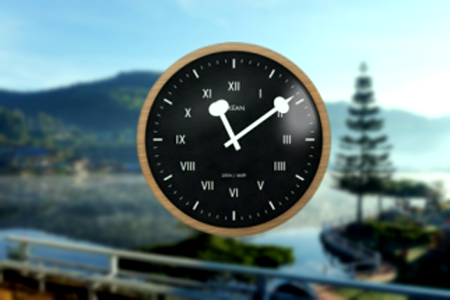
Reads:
11h09
